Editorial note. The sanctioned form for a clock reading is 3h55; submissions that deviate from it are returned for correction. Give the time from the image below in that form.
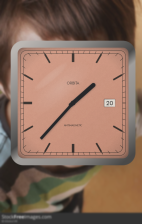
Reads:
1h37
